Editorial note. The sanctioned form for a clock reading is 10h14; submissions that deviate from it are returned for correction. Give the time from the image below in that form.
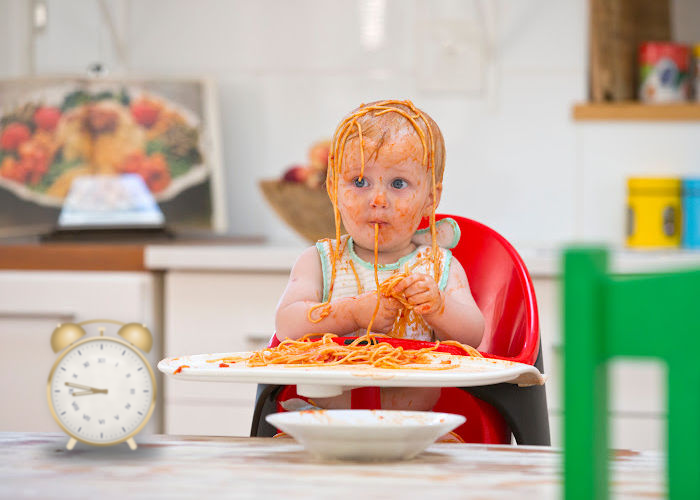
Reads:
8h47
